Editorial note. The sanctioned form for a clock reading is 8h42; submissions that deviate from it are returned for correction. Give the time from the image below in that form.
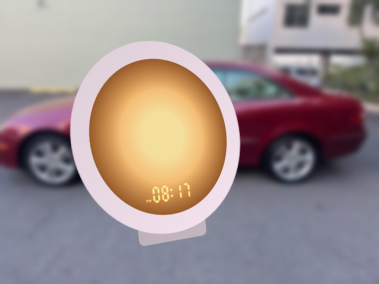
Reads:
8h17
